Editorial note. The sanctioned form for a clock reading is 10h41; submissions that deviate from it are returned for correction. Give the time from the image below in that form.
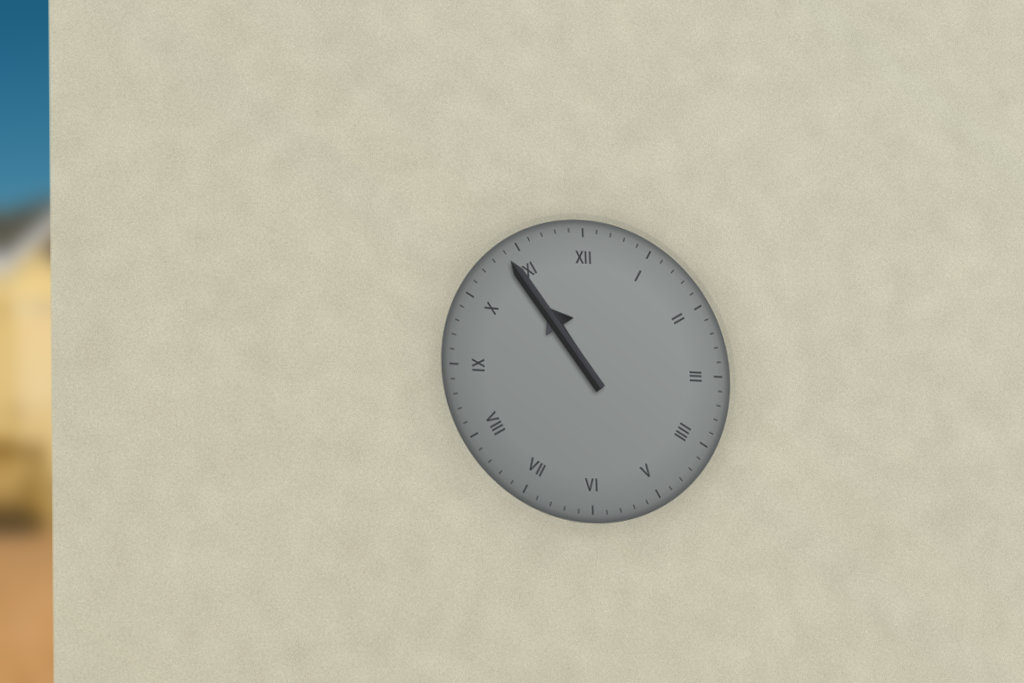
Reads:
10h54
